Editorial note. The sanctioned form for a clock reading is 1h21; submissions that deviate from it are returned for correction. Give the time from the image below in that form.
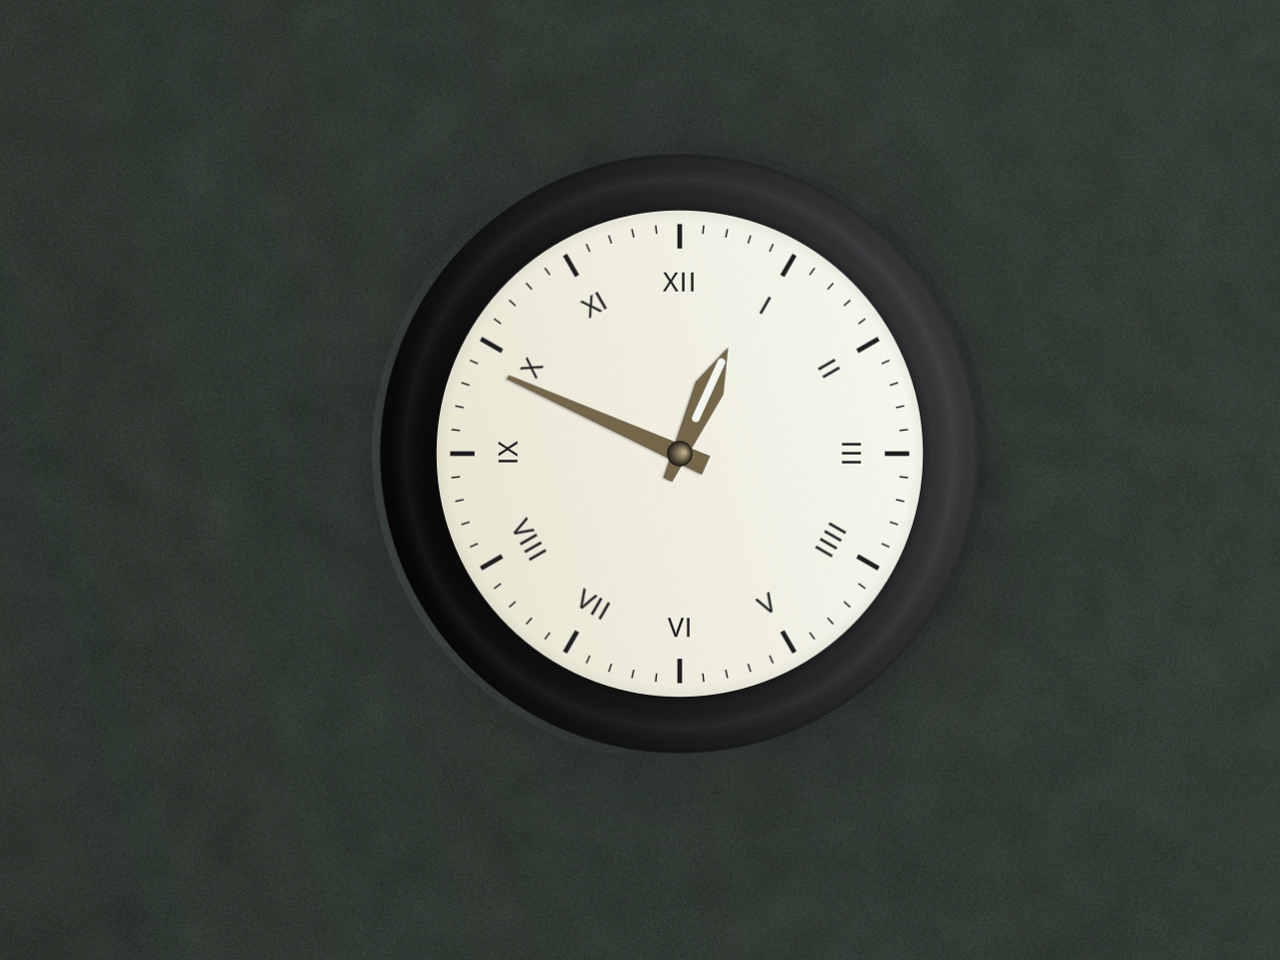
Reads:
12h49
